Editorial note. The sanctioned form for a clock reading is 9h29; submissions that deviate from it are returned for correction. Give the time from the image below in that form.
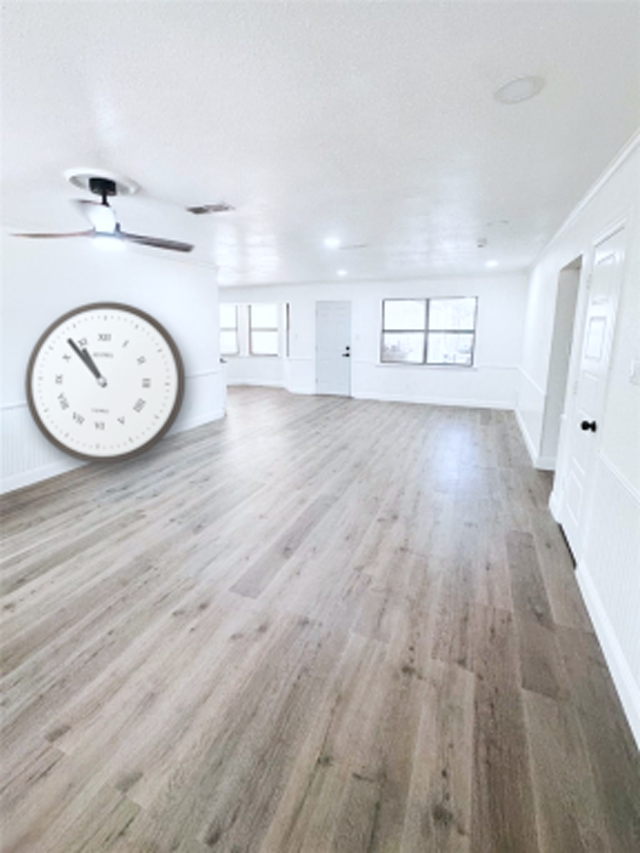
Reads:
10h53
